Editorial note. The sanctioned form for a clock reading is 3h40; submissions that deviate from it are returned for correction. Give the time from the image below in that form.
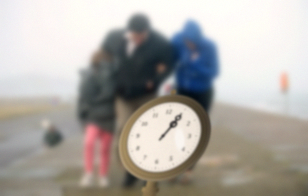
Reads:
1h05
